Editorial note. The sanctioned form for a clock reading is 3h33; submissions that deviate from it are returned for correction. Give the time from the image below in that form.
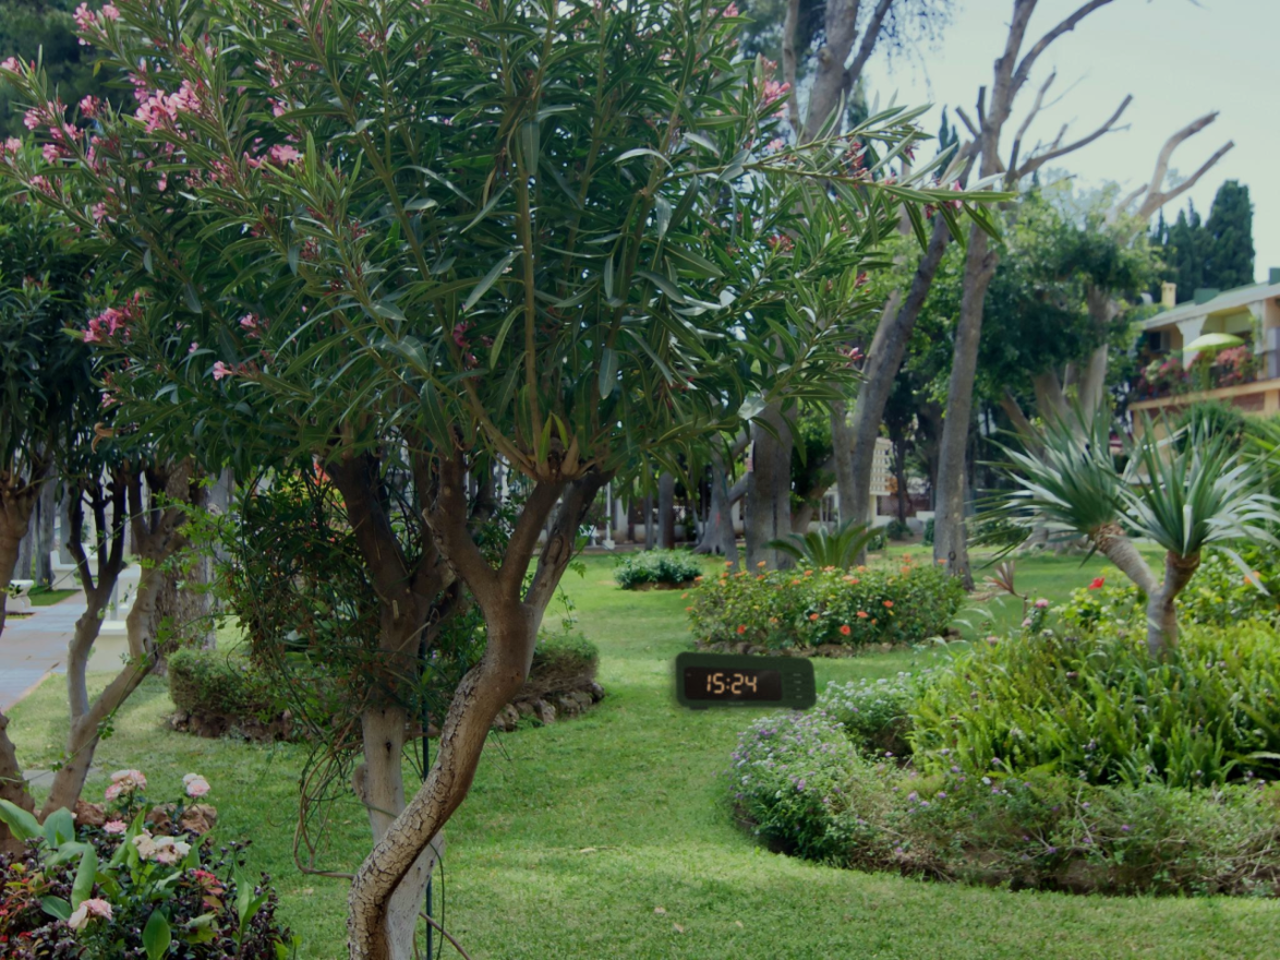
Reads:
15h24
